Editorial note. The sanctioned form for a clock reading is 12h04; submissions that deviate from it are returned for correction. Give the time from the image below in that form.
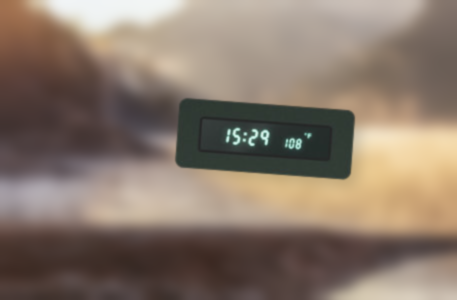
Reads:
15h29
